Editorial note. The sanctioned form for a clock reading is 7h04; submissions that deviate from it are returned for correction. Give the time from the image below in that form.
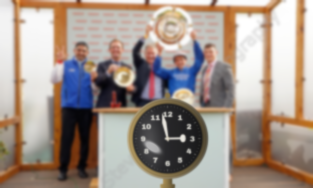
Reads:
2h58
